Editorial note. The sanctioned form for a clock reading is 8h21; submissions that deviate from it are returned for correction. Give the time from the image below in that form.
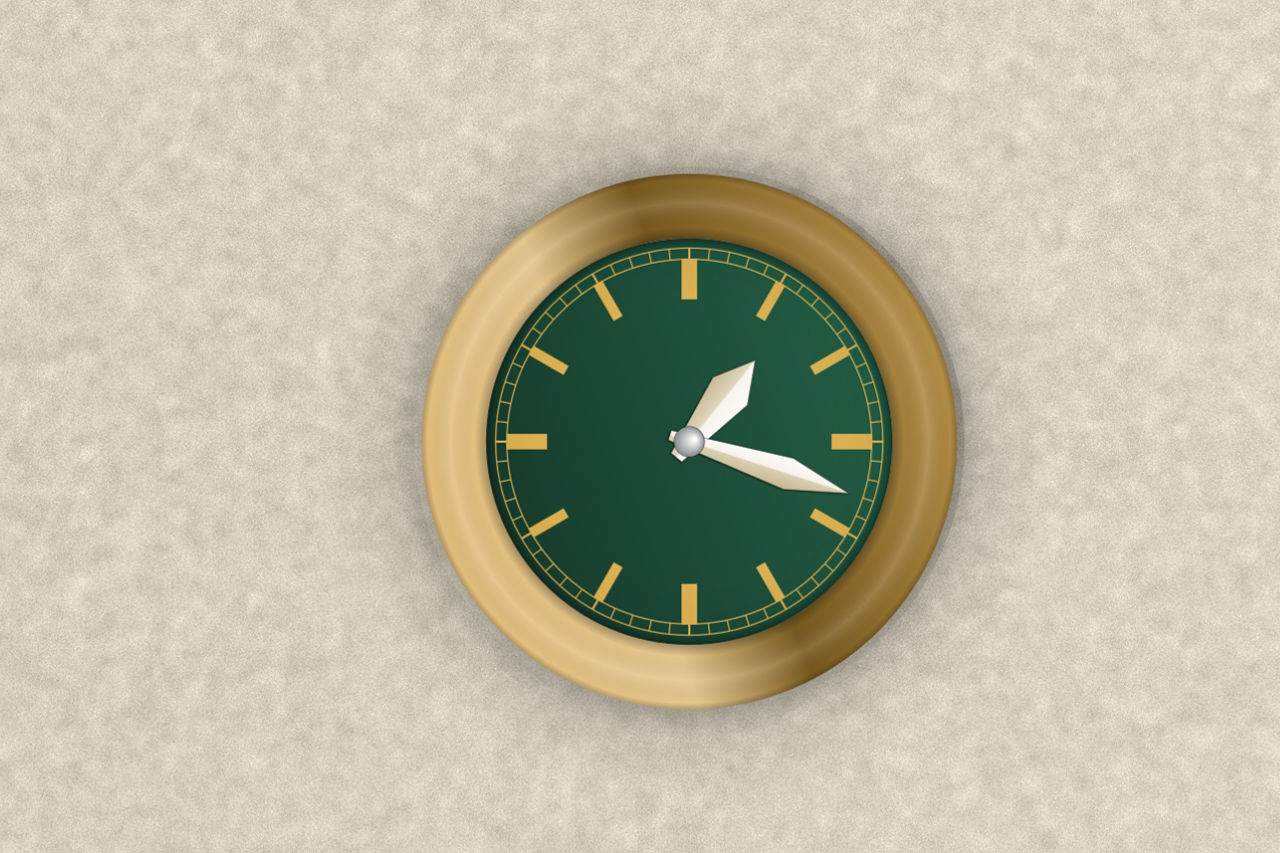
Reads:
1h18
